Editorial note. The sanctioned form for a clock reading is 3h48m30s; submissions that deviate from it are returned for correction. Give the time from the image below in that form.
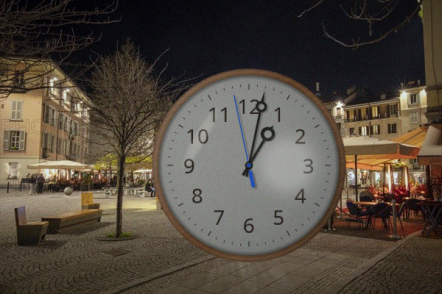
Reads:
1h01m58s
